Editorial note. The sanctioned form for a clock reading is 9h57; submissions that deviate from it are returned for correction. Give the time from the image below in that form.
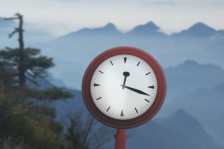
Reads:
12h18
